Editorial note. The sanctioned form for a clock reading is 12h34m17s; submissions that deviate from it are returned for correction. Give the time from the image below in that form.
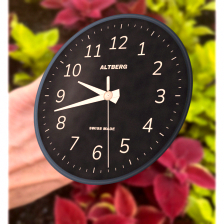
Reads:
9h42m28s
